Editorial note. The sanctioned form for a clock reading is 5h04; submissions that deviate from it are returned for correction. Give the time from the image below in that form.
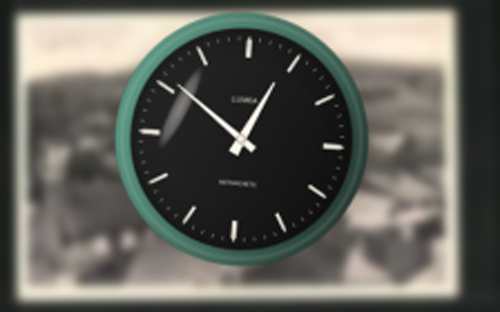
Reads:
12h51
